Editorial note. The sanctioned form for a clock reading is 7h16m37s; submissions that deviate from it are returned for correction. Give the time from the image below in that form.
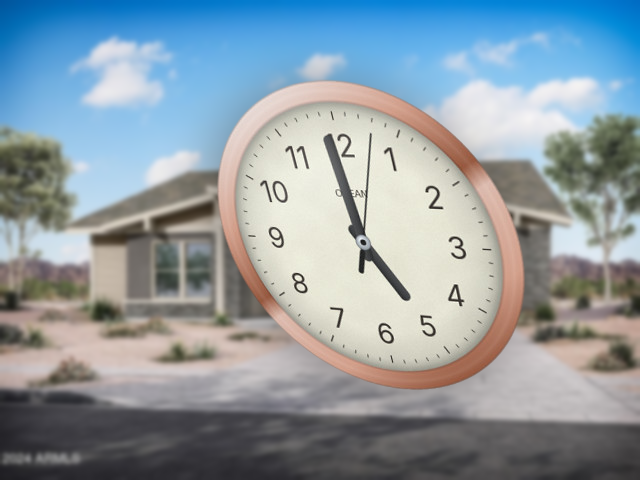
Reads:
4h59m03s
